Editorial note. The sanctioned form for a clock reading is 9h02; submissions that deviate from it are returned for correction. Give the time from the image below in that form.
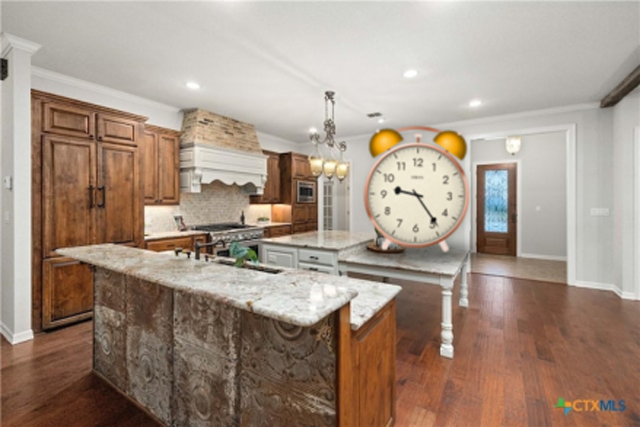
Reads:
9h24
